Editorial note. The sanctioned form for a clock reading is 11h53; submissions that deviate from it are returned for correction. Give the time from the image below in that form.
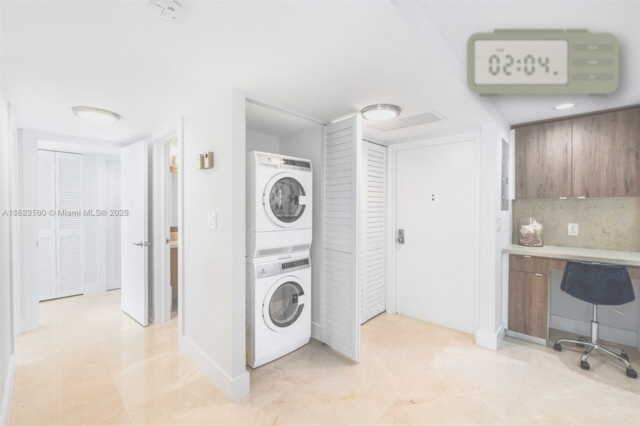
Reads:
2h04
